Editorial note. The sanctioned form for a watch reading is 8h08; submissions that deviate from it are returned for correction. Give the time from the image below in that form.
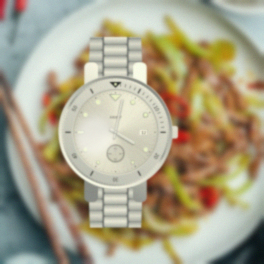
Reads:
4h02
